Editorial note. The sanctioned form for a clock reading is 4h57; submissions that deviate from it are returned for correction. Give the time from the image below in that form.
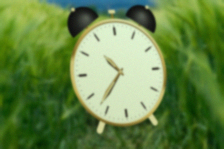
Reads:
10h37
